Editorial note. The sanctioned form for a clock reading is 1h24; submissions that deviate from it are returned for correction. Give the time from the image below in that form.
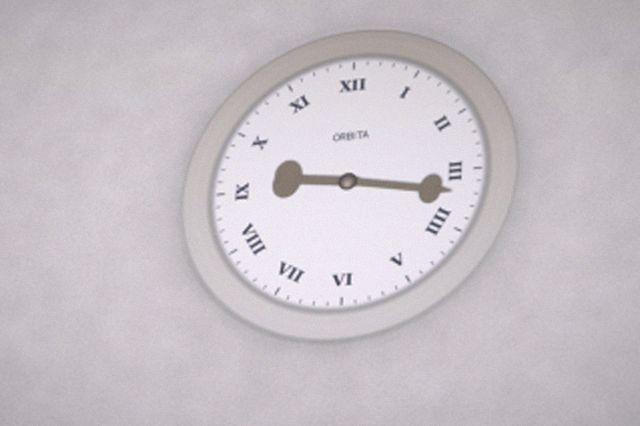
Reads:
9h17
